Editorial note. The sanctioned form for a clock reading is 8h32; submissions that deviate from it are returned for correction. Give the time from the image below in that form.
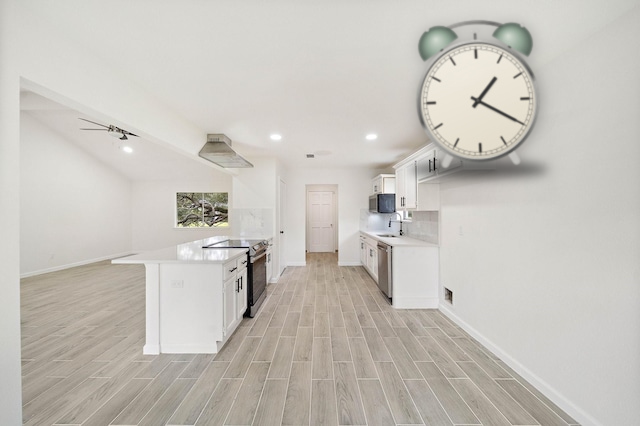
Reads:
1h20
